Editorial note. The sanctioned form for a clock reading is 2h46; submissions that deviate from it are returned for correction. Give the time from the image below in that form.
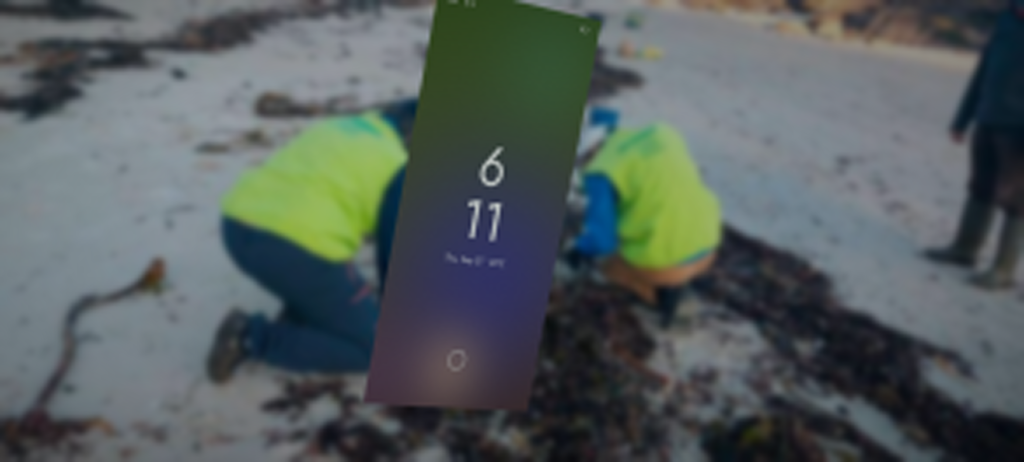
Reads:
6h11
